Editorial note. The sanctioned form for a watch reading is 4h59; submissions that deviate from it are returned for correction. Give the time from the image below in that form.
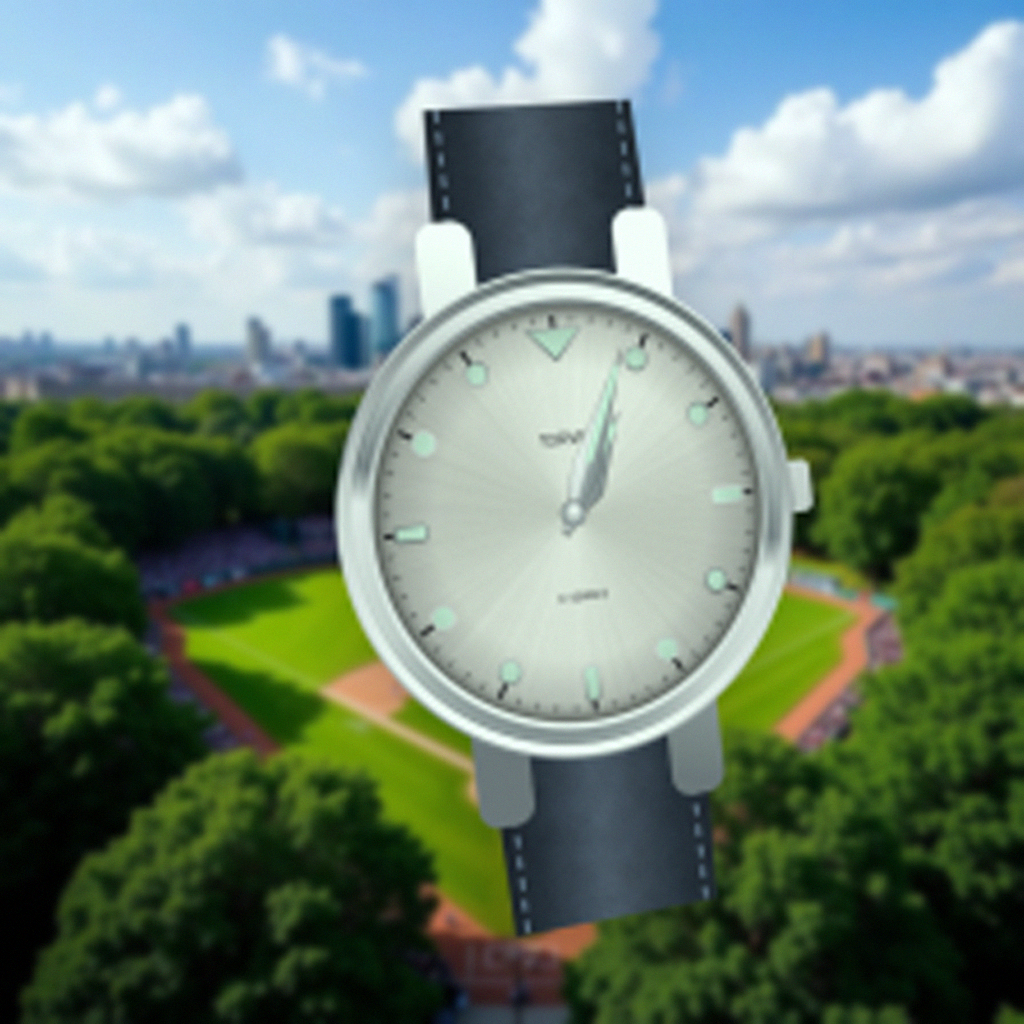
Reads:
1h04
